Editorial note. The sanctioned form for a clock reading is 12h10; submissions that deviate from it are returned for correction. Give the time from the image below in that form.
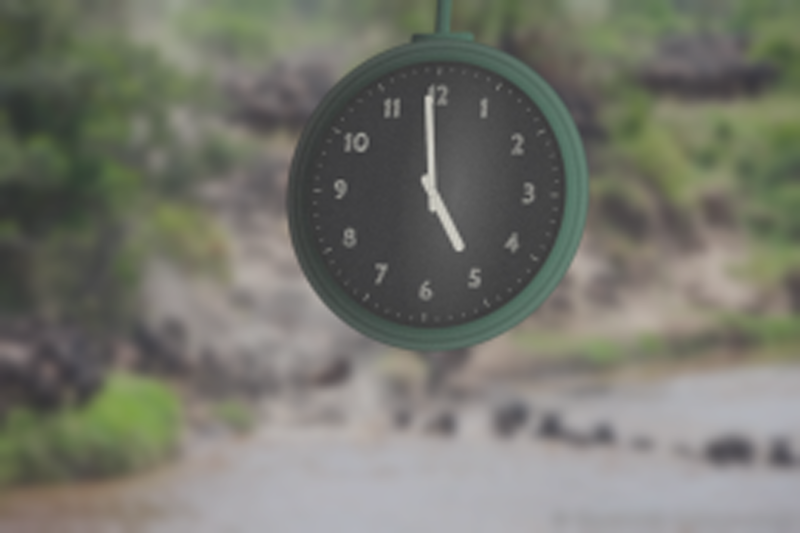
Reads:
4h59
